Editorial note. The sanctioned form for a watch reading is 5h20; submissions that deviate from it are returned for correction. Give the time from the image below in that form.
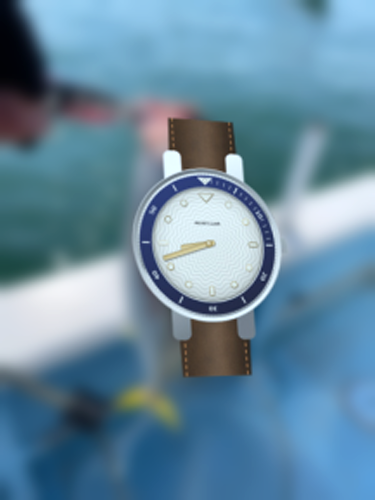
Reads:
8h42
